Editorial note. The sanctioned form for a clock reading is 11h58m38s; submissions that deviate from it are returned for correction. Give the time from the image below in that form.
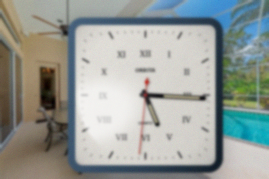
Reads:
5h15m31s
